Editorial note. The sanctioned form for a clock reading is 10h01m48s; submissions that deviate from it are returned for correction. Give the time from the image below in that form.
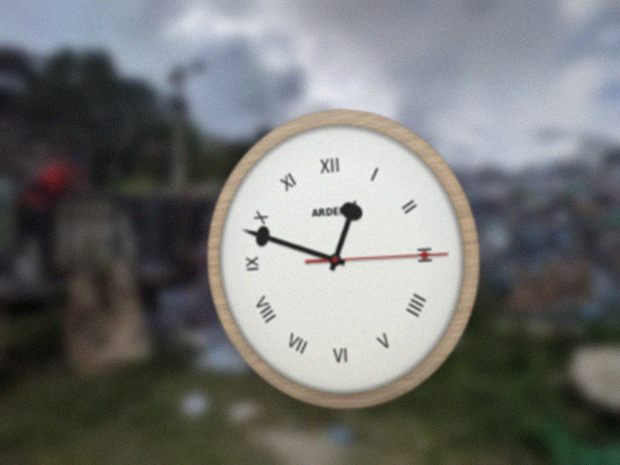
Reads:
12h48m15s
